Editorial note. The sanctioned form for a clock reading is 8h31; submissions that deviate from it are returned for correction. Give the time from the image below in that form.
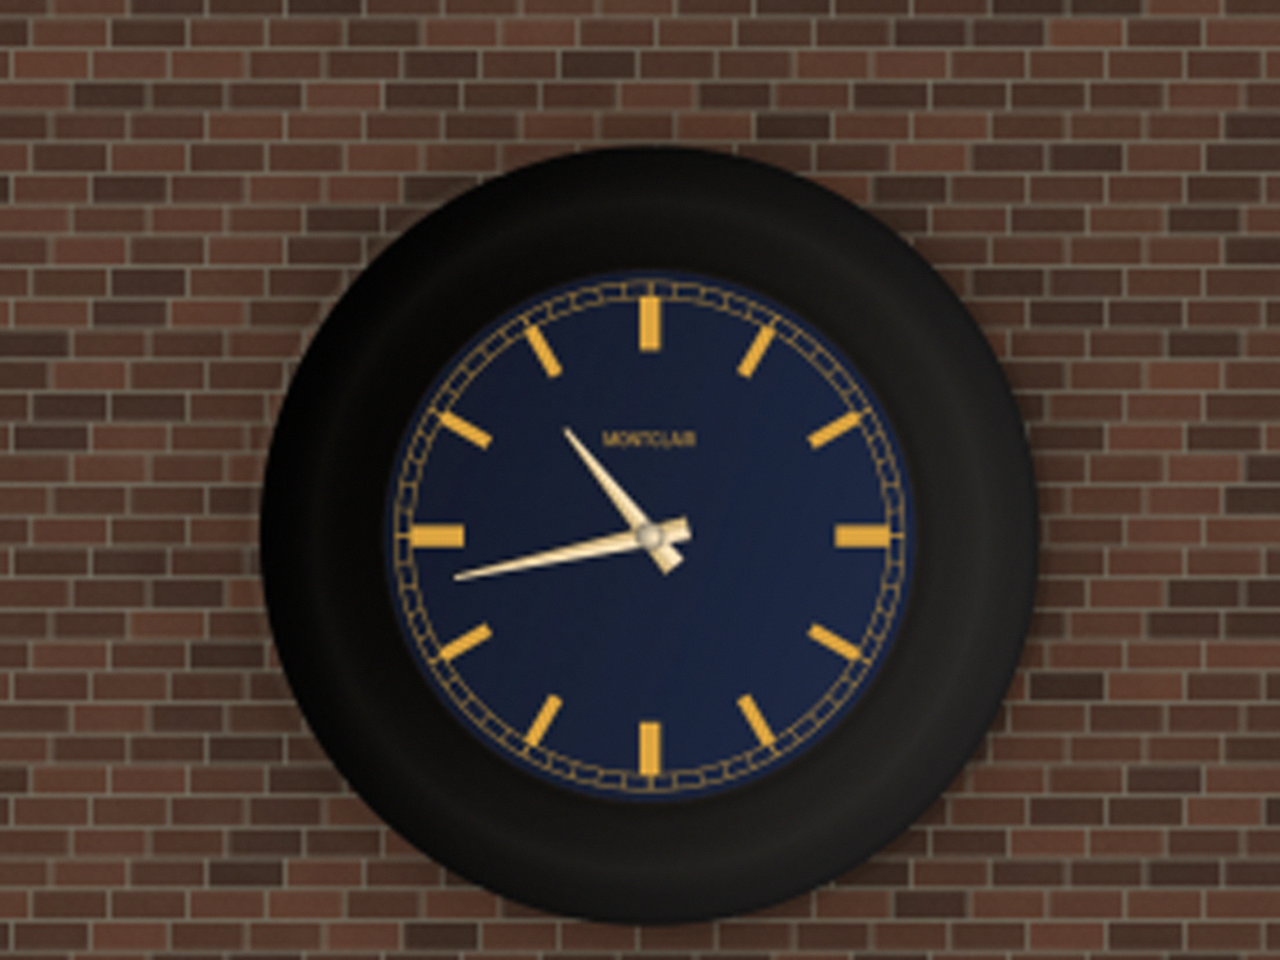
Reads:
10h43
